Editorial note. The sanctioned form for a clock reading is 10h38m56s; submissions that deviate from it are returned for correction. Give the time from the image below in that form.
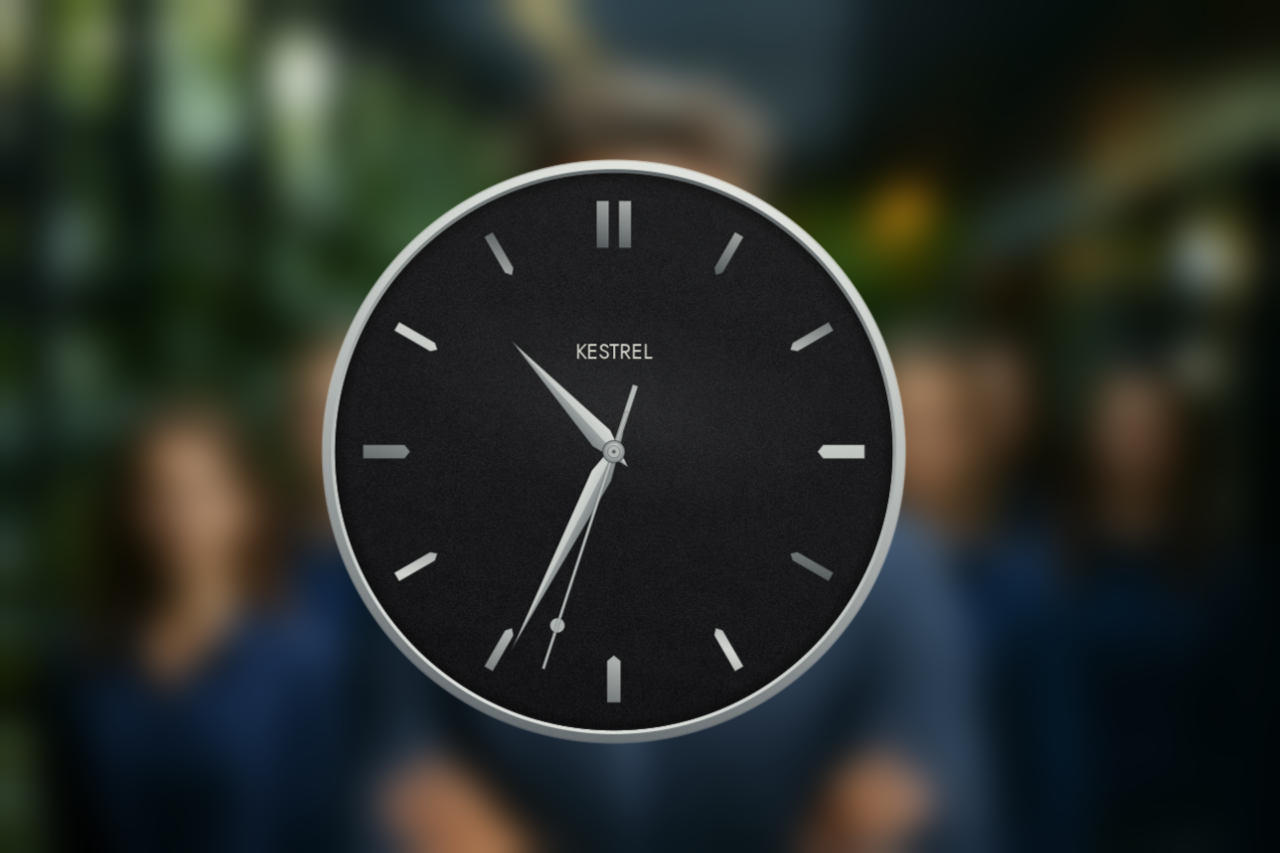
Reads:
10h34m33s
